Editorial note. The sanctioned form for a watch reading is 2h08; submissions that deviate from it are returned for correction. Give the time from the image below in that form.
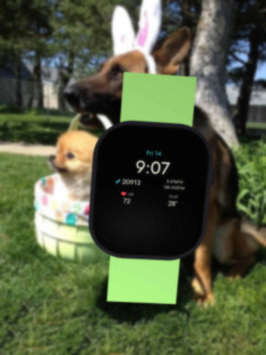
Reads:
9h07
